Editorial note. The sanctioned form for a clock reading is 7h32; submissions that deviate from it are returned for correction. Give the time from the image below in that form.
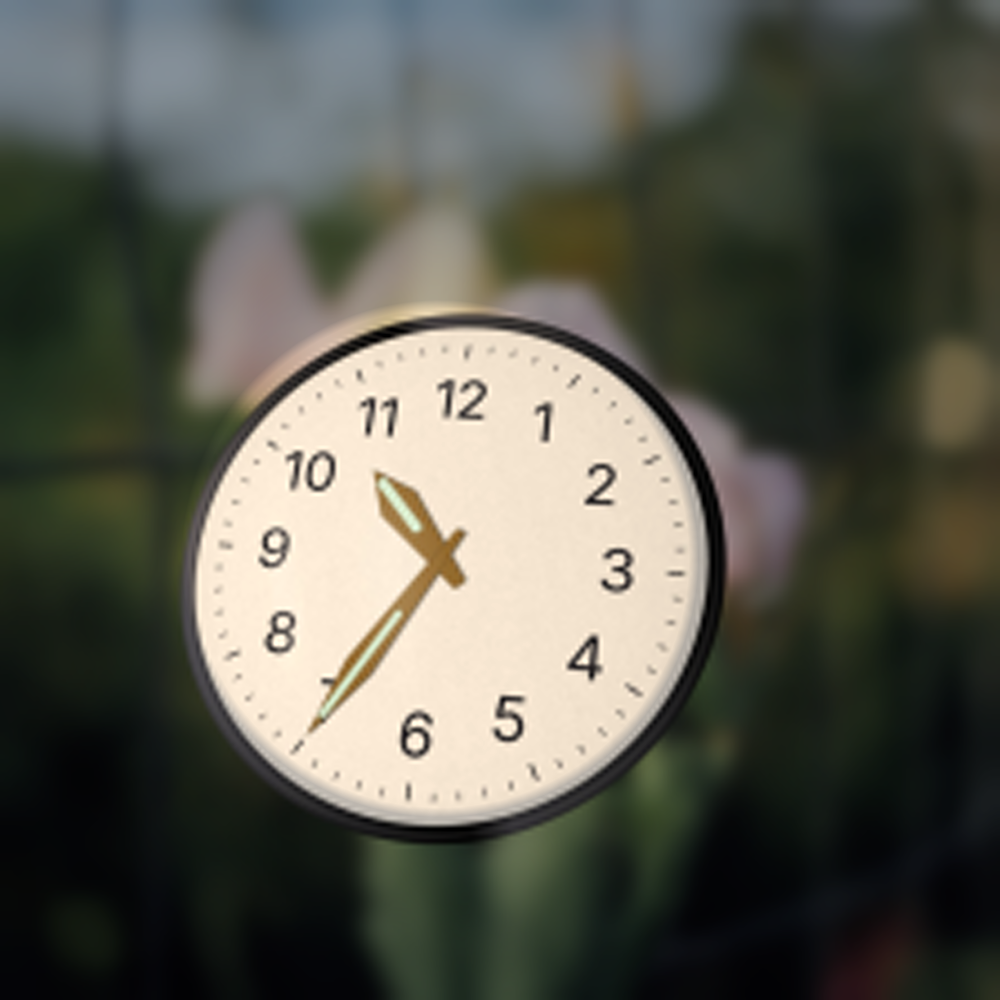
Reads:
10h35
